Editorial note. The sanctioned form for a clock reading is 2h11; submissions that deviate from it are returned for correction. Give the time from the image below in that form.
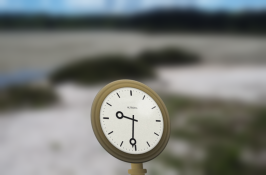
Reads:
9h31
